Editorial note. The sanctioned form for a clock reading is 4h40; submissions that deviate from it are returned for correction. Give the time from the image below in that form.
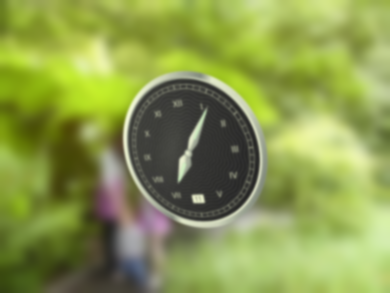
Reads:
7h06
